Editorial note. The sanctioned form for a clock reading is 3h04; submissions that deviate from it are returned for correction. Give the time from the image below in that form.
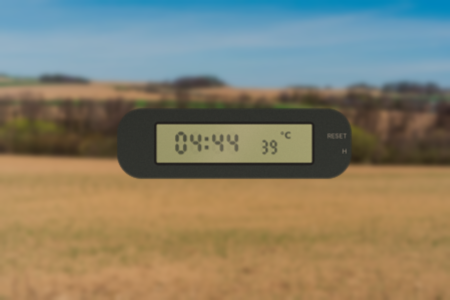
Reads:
4h44
